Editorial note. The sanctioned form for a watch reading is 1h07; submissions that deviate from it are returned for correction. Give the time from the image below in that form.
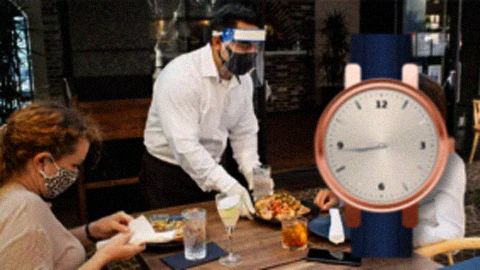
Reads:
8h44
